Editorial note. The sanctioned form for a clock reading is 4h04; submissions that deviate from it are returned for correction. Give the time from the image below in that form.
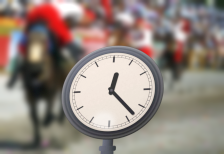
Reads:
12h23
